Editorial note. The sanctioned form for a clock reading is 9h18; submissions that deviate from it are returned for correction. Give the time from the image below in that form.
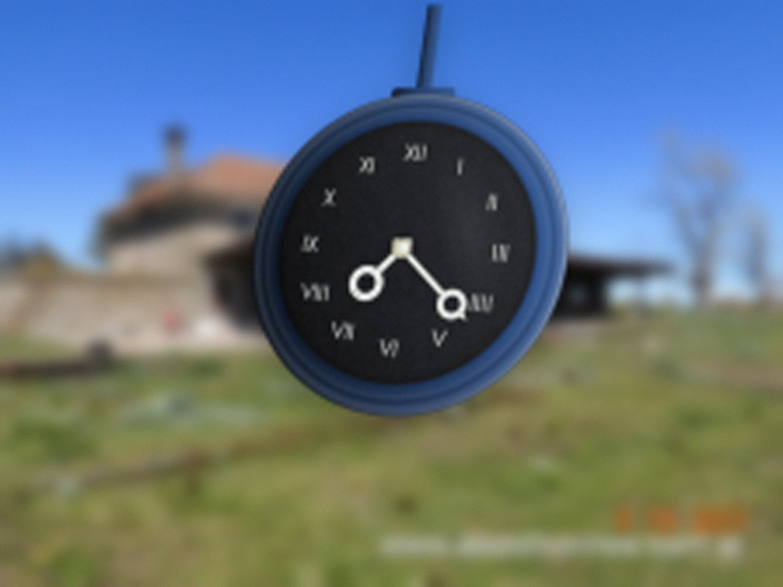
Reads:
7h22
